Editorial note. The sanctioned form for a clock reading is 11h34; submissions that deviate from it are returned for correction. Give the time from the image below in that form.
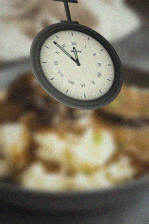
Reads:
11h53
